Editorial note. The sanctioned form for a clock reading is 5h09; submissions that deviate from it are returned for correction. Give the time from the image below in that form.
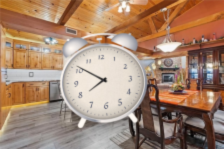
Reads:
7h51
